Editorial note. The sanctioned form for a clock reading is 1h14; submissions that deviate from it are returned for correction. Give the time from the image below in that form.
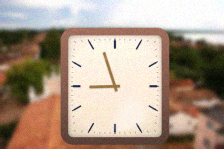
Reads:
8h57
